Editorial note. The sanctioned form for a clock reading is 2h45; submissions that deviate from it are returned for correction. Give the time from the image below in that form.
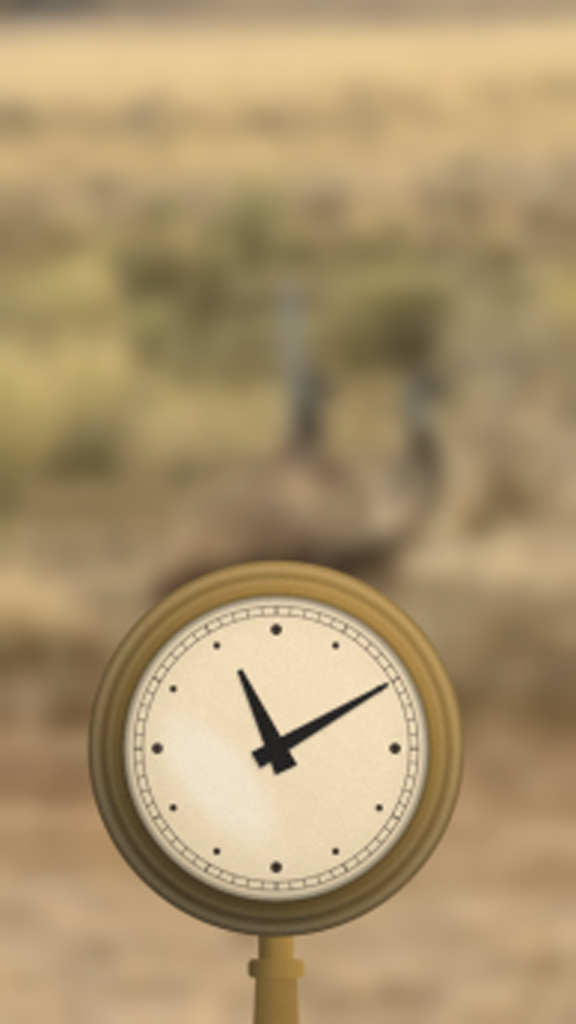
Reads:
11h10
